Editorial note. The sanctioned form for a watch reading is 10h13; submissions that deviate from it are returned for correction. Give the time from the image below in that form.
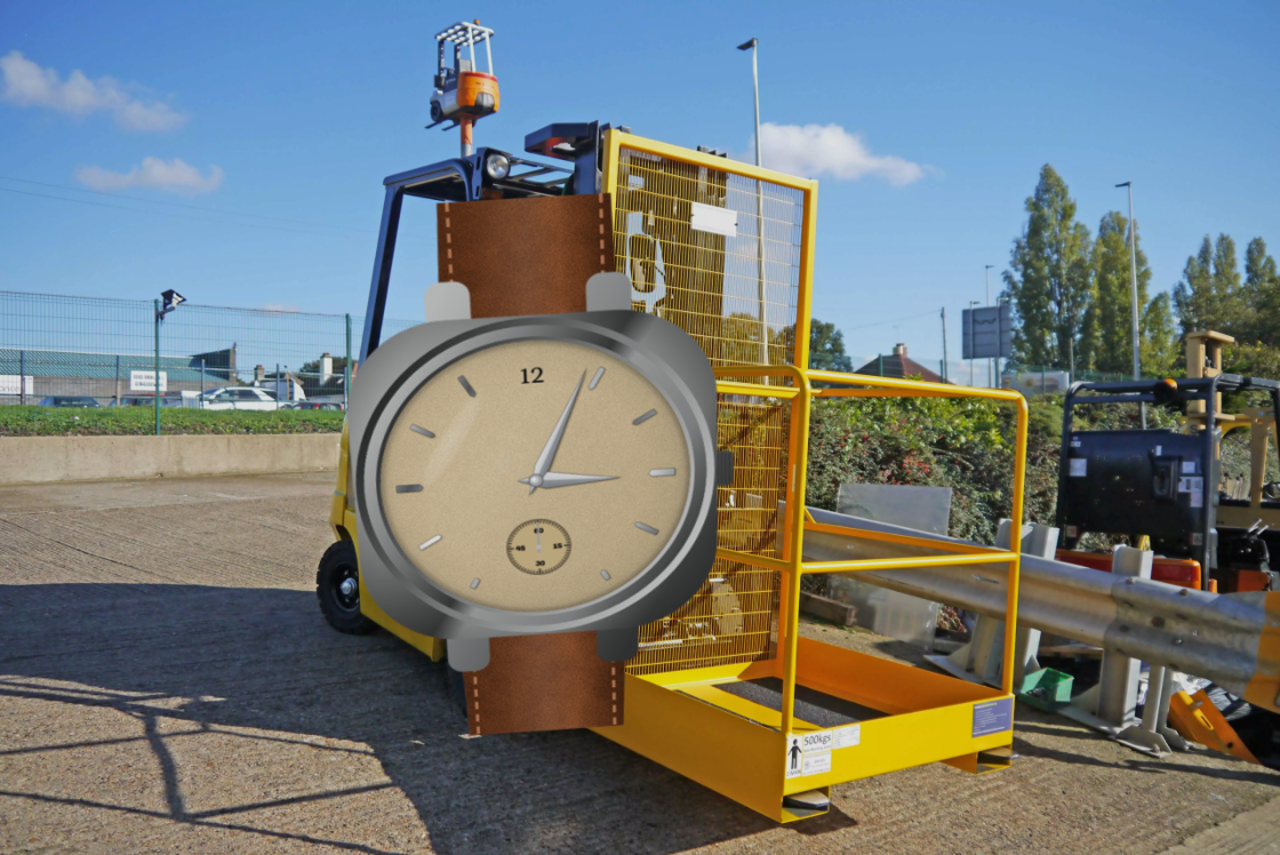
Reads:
3h04
